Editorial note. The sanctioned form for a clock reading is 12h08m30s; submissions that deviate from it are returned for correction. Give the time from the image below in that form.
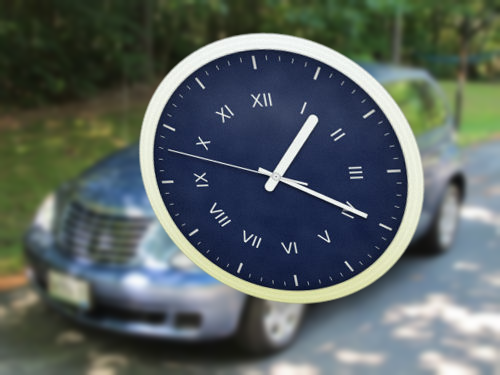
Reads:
1h19m48s
